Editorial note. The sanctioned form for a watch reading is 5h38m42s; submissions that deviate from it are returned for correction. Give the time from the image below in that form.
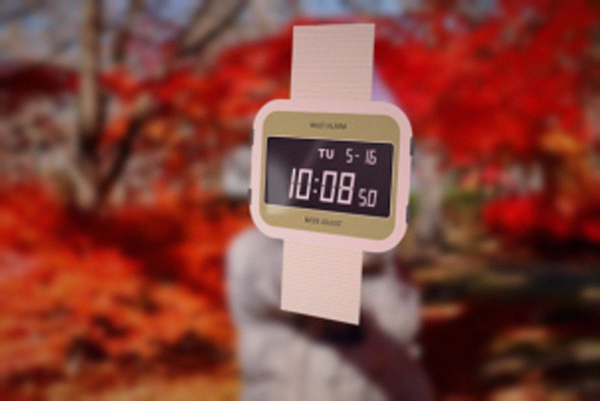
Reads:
10h08m50s
